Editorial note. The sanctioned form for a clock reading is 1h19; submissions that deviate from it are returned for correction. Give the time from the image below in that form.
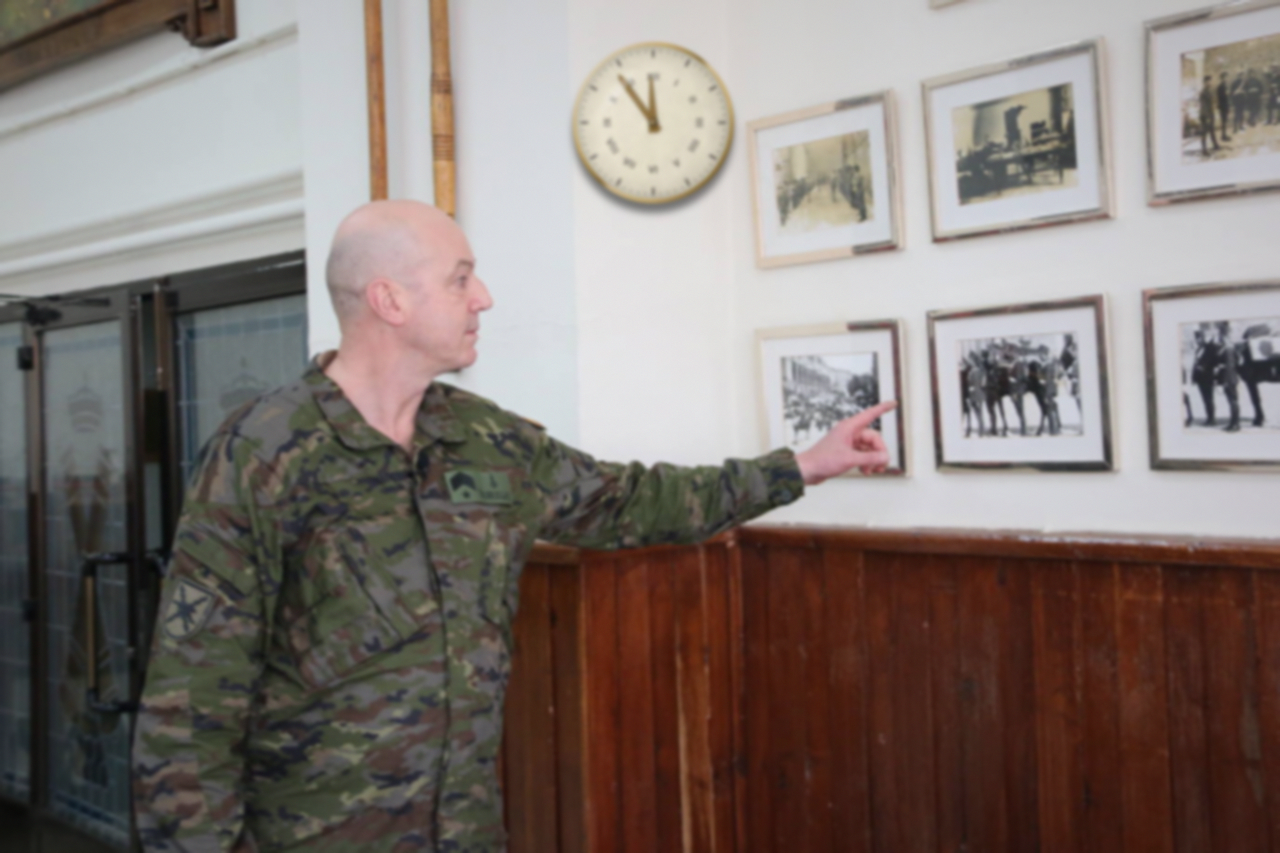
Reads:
11h54
